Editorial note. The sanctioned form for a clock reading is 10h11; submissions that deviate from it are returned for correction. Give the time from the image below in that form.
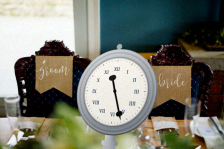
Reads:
11h27
